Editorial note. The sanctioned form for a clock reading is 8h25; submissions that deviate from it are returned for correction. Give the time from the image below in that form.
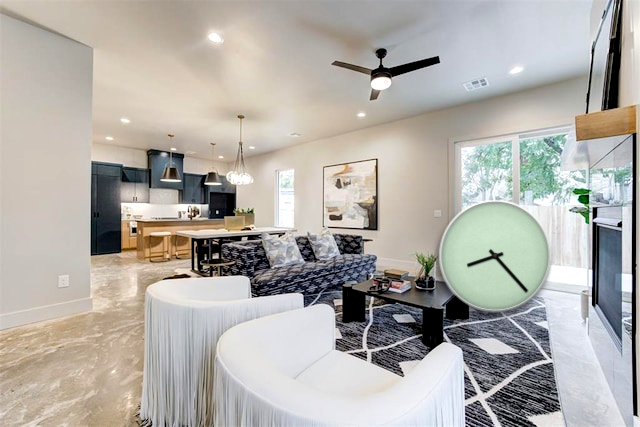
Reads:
8h23
